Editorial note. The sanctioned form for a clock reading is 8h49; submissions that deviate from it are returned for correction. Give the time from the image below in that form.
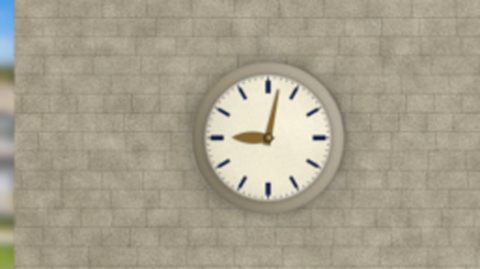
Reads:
9h02
